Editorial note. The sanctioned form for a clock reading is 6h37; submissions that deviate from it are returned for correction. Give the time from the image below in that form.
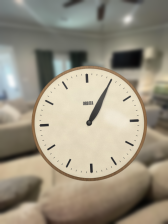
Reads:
1h05
